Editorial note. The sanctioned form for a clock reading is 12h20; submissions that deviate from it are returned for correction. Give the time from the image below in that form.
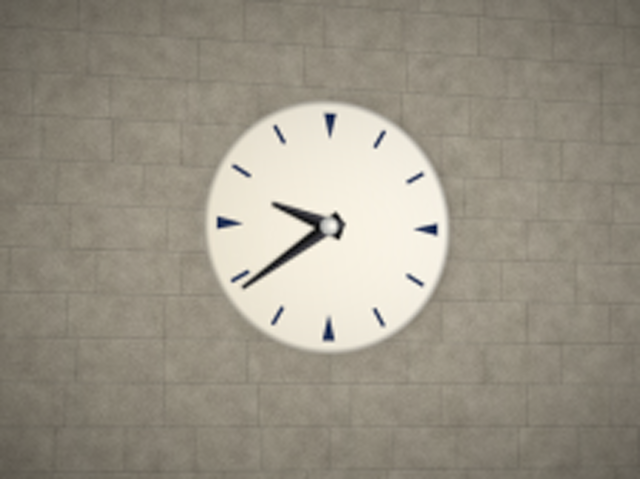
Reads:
9h39
